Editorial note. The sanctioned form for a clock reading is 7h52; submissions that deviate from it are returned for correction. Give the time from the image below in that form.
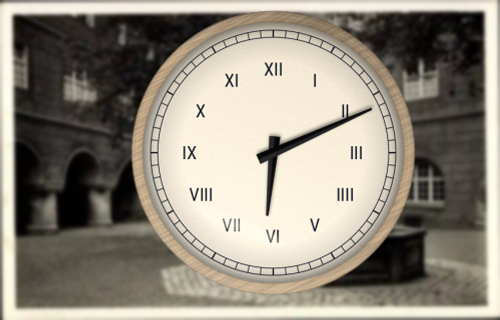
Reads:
6h11
